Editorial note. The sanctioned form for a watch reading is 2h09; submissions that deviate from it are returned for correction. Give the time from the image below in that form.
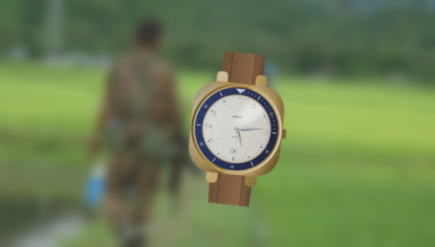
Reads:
5h14
